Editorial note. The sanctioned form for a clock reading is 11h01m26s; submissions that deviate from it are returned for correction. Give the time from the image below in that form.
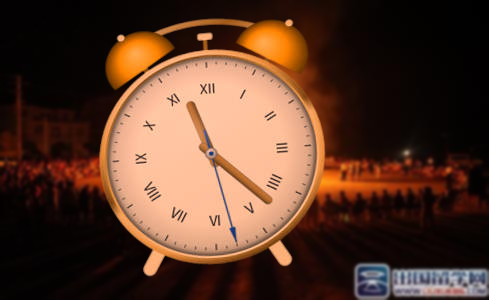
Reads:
11h22m28s
